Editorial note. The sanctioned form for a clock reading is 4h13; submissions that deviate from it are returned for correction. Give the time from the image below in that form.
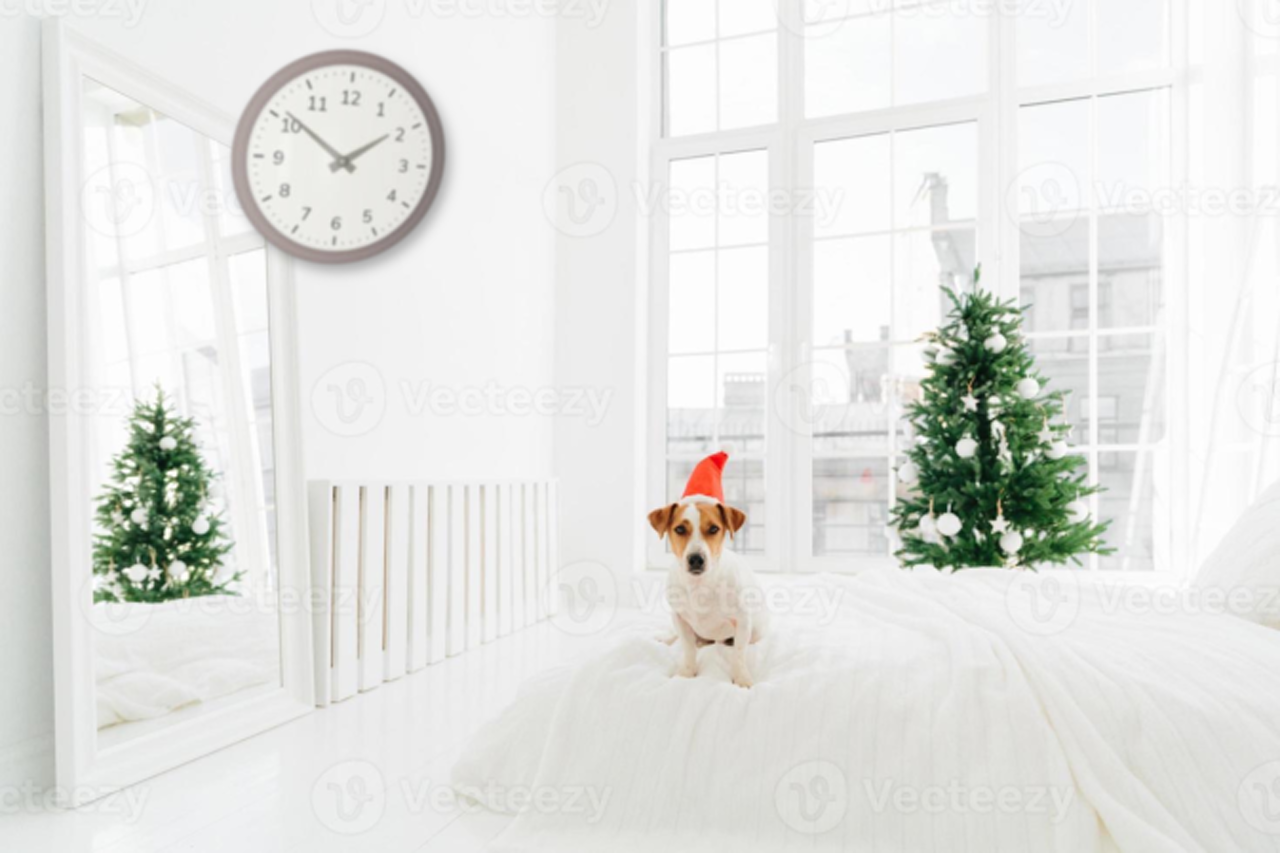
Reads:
1h51
